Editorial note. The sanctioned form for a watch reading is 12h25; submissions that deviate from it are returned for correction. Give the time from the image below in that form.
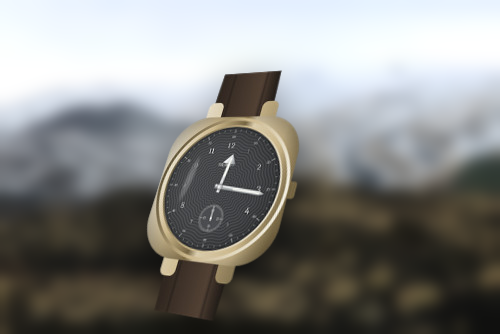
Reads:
12h16
